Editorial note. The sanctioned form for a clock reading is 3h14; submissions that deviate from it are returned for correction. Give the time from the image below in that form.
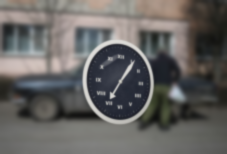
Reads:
7h06
